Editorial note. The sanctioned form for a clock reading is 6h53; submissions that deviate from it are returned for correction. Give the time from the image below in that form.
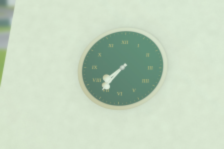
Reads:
7h36
